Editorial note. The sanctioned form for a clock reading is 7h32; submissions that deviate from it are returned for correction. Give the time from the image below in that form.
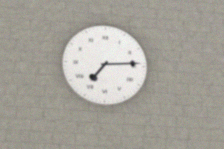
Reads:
7h14
